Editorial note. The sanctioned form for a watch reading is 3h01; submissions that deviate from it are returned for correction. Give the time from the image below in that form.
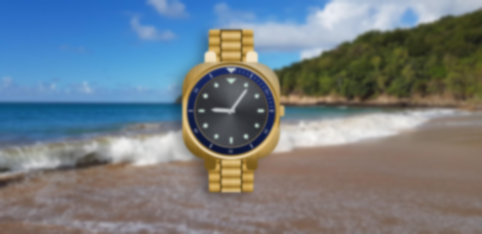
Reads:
9h06
